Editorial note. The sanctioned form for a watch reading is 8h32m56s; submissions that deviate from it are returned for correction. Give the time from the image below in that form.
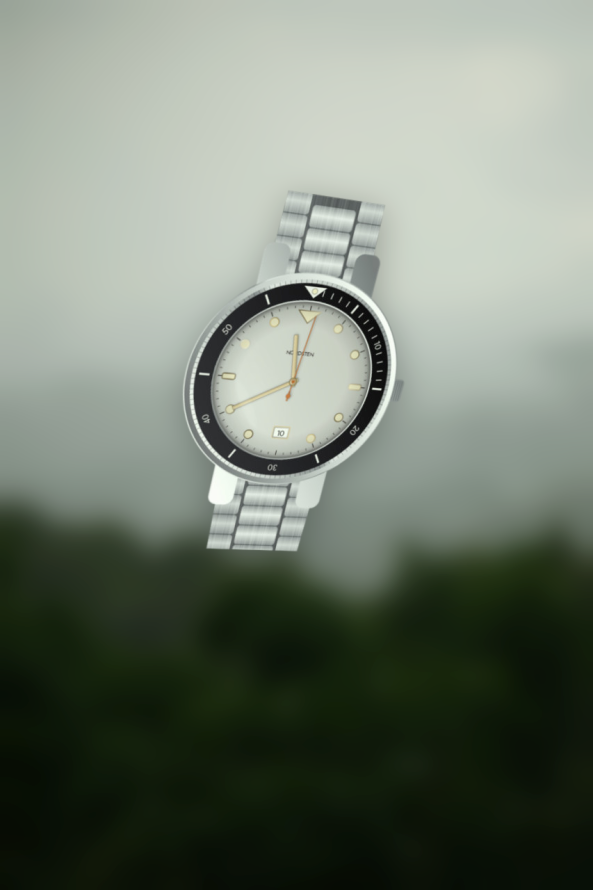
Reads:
11h40m01s
